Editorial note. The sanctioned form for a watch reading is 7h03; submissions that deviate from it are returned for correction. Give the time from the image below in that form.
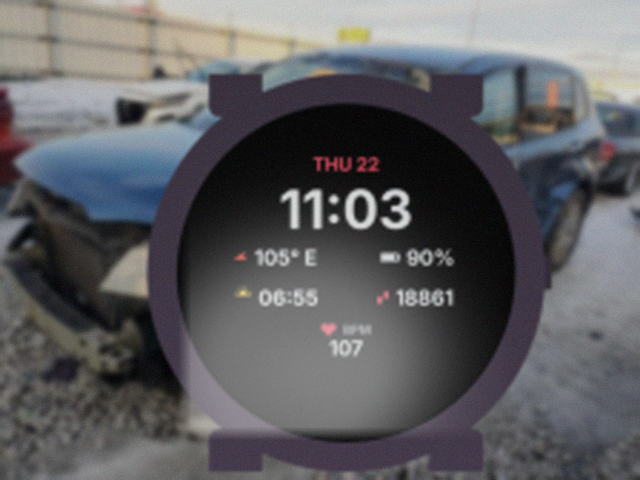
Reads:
11h03
